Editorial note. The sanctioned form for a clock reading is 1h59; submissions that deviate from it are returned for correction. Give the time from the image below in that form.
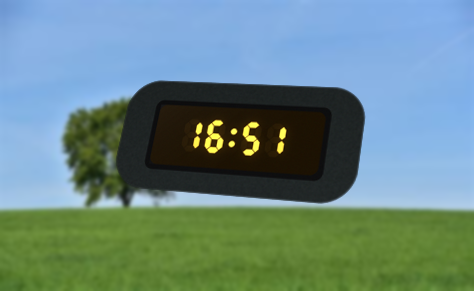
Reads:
16h51
